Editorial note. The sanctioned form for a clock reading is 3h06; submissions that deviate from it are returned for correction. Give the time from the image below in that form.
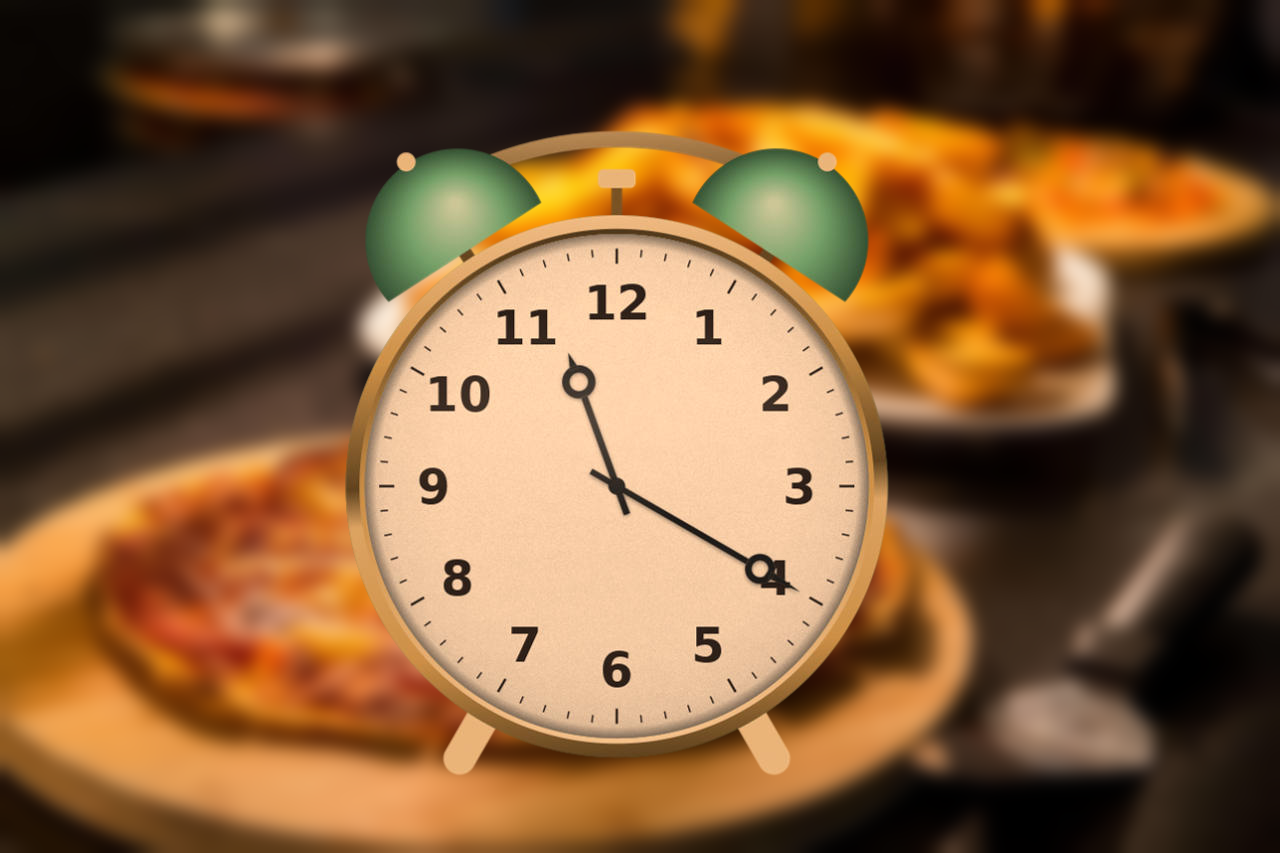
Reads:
11h20
